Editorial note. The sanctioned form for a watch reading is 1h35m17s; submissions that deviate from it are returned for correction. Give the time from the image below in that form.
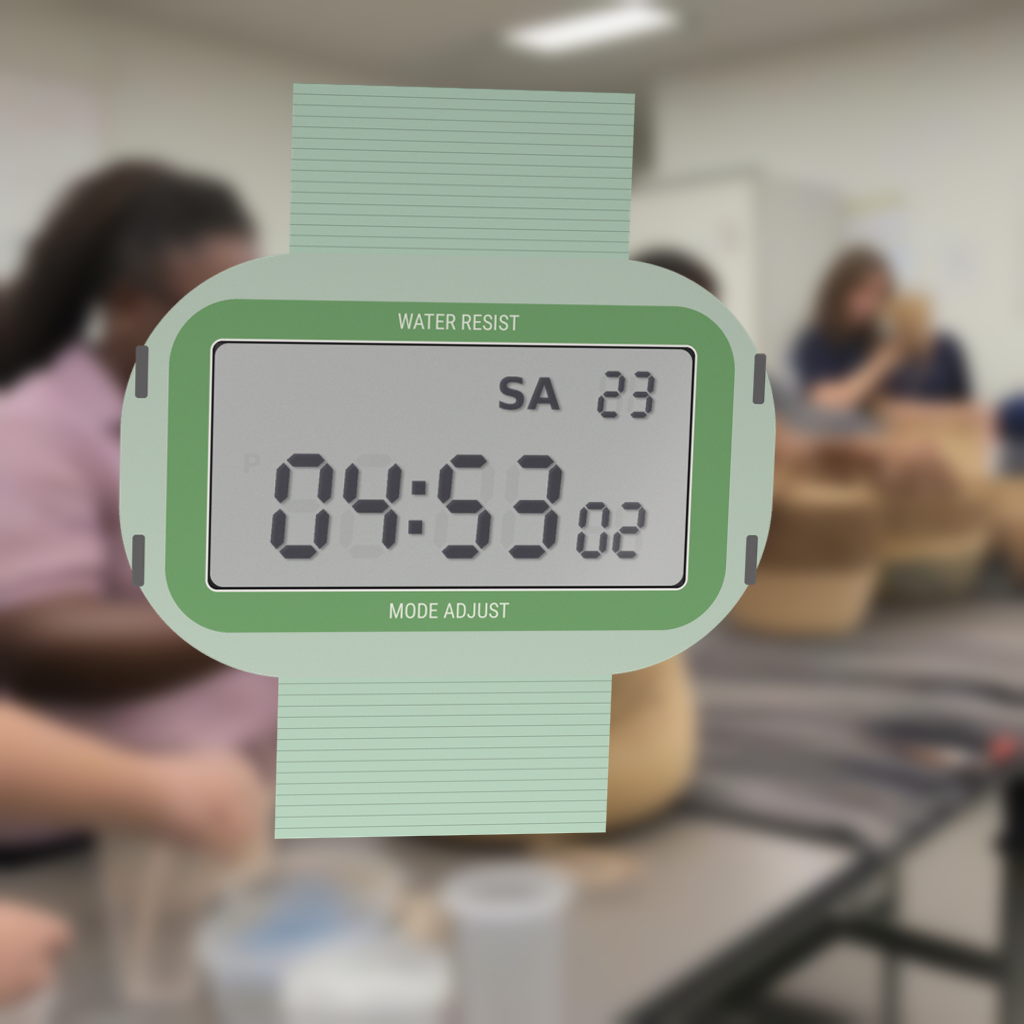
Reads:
4h53m02s
